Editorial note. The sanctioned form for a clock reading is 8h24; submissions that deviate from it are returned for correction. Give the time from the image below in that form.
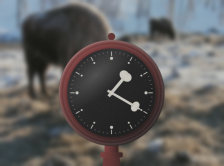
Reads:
1h20
